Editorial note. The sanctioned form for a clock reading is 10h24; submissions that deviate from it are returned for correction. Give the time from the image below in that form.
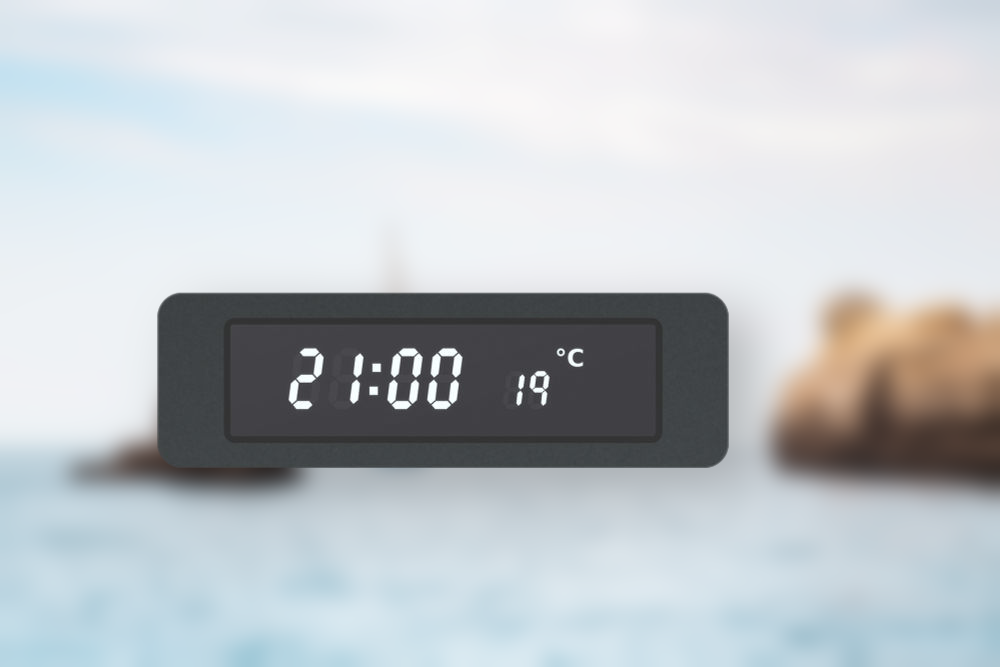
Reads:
21h00
